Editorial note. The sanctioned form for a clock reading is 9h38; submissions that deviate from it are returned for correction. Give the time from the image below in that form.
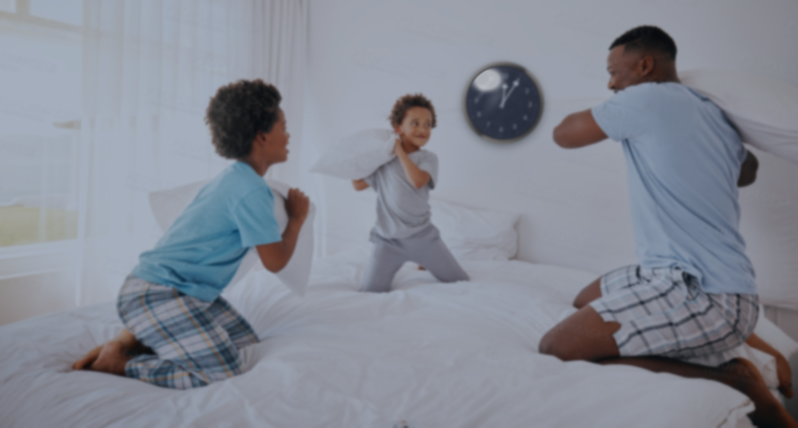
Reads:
12h05
